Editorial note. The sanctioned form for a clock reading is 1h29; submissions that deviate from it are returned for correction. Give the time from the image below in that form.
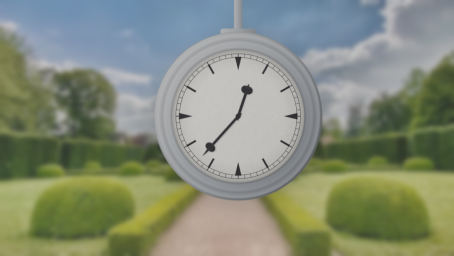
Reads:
12h37
